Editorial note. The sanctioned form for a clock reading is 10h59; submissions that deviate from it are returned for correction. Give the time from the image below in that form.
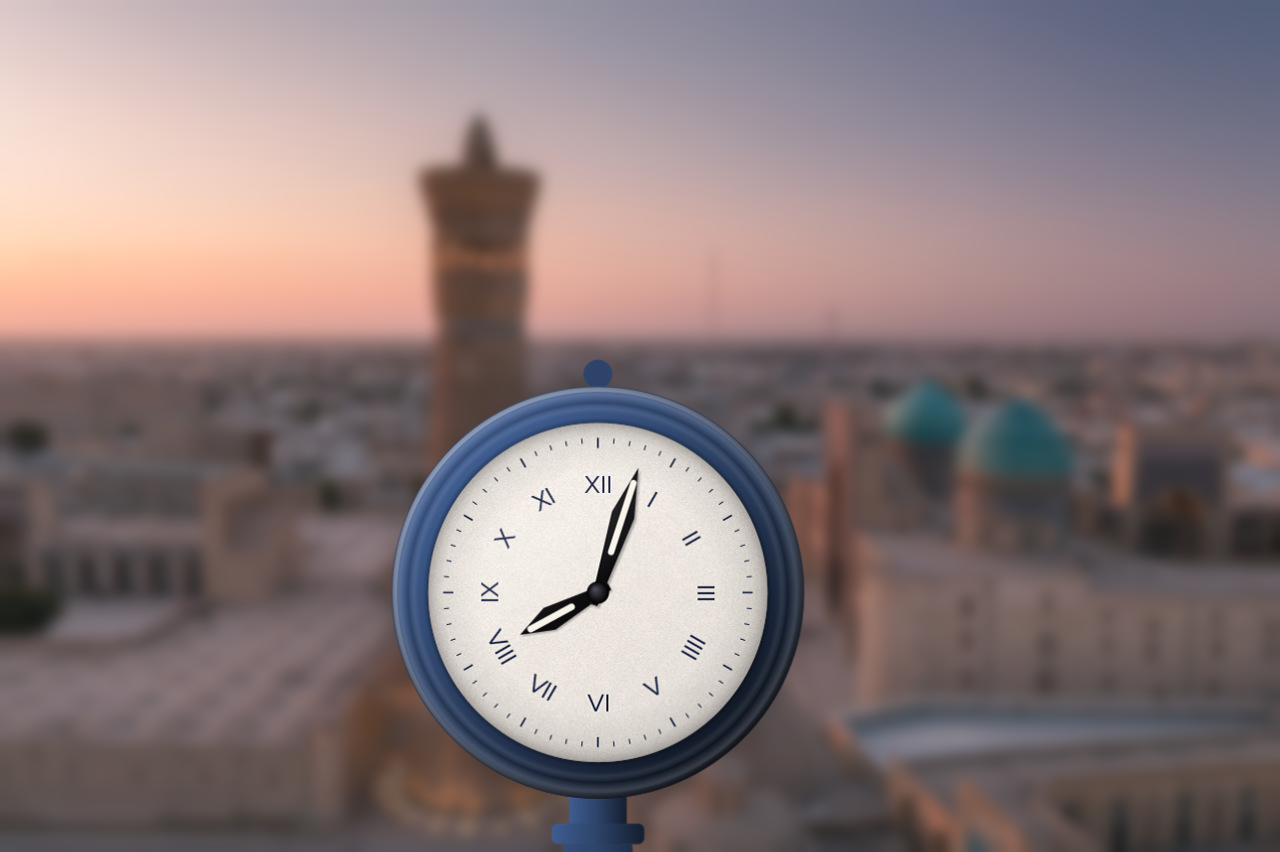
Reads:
8h03
